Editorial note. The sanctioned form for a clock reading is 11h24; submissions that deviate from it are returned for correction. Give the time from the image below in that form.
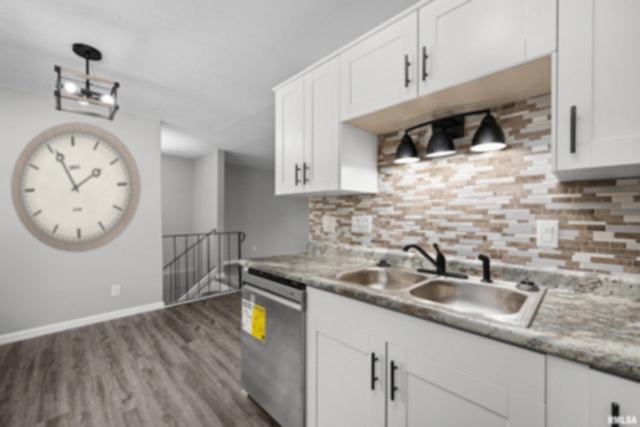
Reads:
1h56
